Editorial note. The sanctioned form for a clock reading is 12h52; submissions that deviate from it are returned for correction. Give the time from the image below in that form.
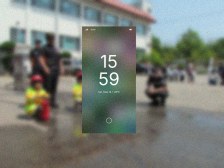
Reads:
15h59
